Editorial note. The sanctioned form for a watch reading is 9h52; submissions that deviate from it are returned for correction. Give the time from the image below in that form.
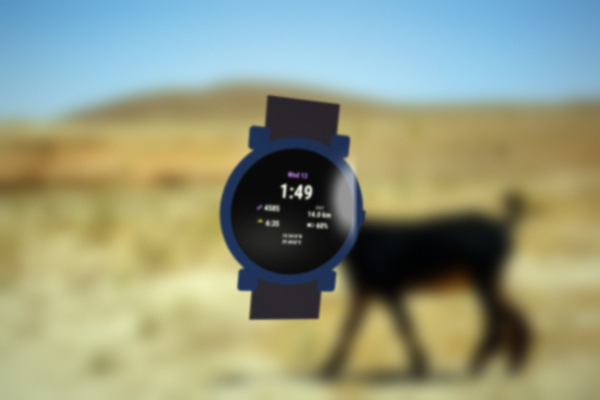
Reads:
1h49
